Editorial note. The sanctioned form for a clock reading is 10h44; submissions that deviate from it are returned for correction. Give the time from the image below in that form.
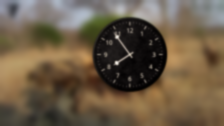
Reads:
7h54
